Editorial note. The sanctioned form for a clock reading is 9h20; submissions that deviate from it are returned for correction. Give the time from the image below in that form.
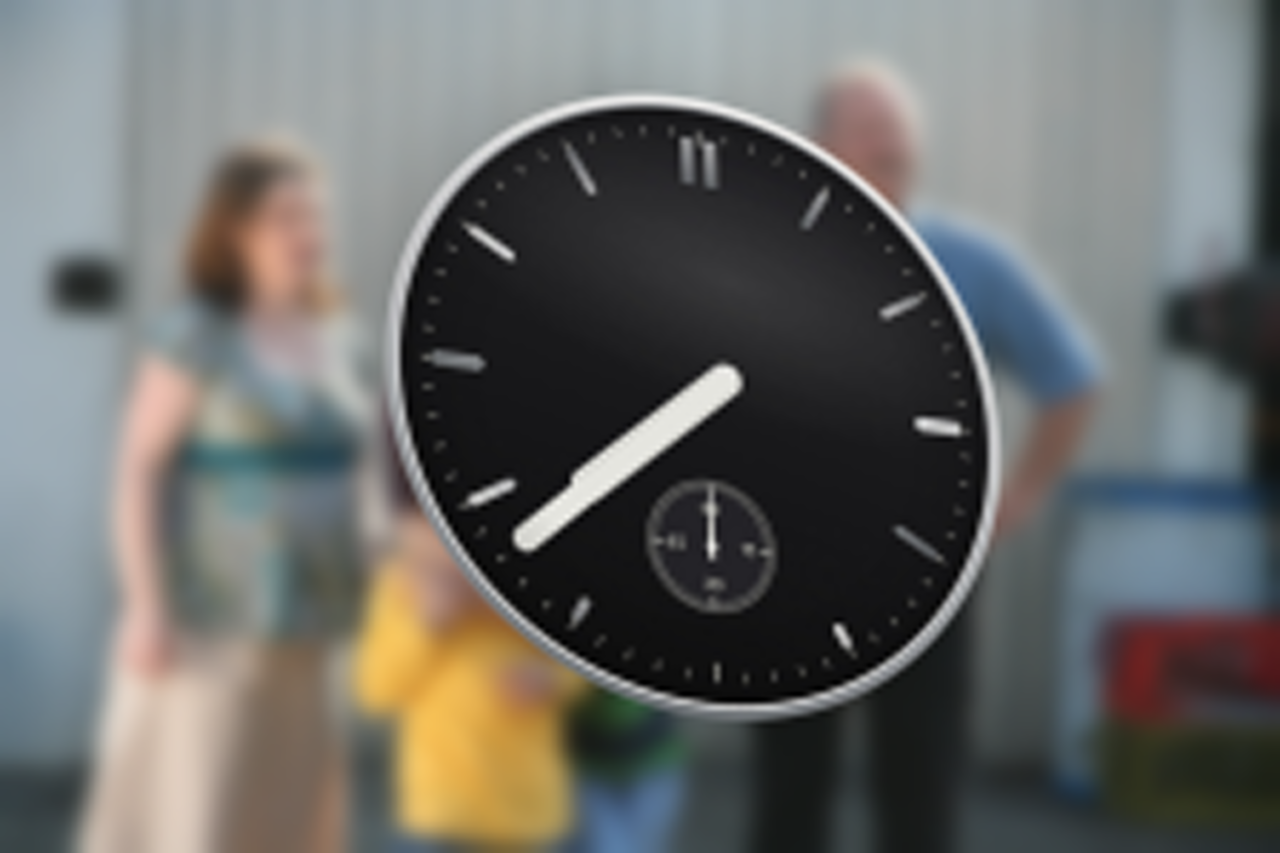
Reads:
7h38
